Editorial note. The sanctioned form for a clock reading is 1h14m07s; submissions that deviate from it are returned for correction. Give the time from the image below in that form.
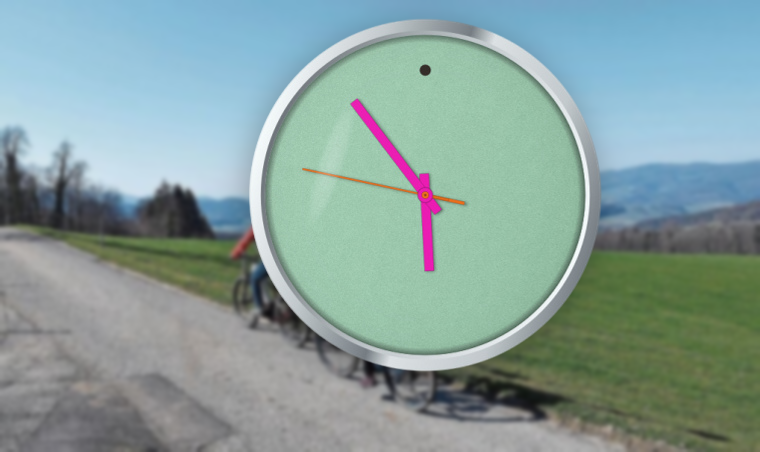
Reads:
5h53m47s
